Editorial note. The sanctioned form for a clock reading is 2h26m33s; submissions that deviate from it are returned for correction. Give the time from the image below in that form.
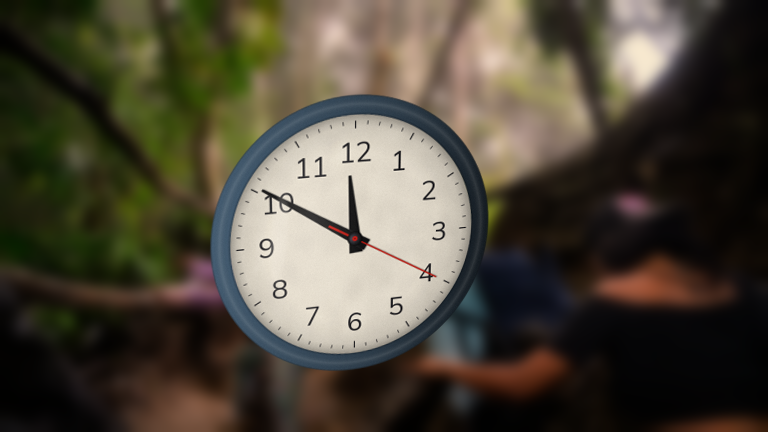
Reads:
11h50m20s
